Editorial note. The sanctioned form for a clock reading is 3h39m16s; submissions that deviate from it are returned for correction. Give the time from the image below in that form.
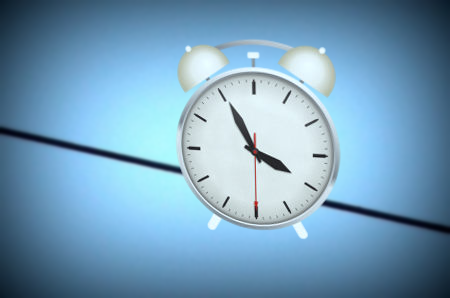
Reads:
3h55m30s
